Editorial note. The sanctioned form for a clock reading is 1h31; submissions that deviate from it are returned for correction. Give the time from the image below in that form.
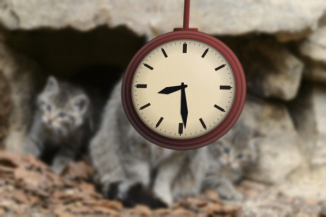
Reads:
8h29
